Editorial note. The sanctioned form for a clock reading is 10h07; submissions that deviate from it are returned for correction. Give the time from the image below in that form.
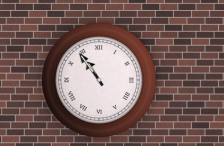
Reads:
10h54
